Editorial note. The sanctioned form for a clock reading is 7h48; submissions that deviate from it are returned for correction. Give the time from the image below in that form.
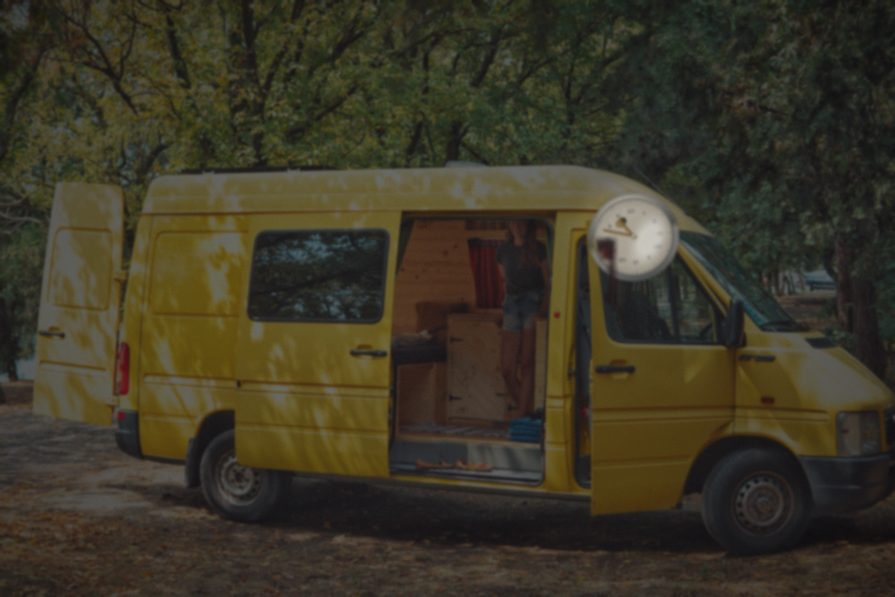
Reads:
10h48
